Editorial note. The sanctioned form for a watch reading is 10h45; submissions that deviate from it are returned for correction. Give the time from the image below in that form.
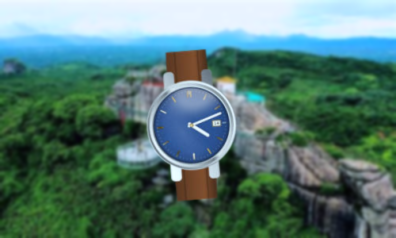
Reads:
4h12
